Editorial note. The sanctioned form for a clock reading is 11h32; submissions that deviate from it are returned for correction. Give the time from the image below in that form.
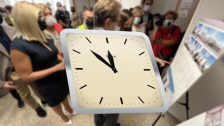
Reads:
11h53
